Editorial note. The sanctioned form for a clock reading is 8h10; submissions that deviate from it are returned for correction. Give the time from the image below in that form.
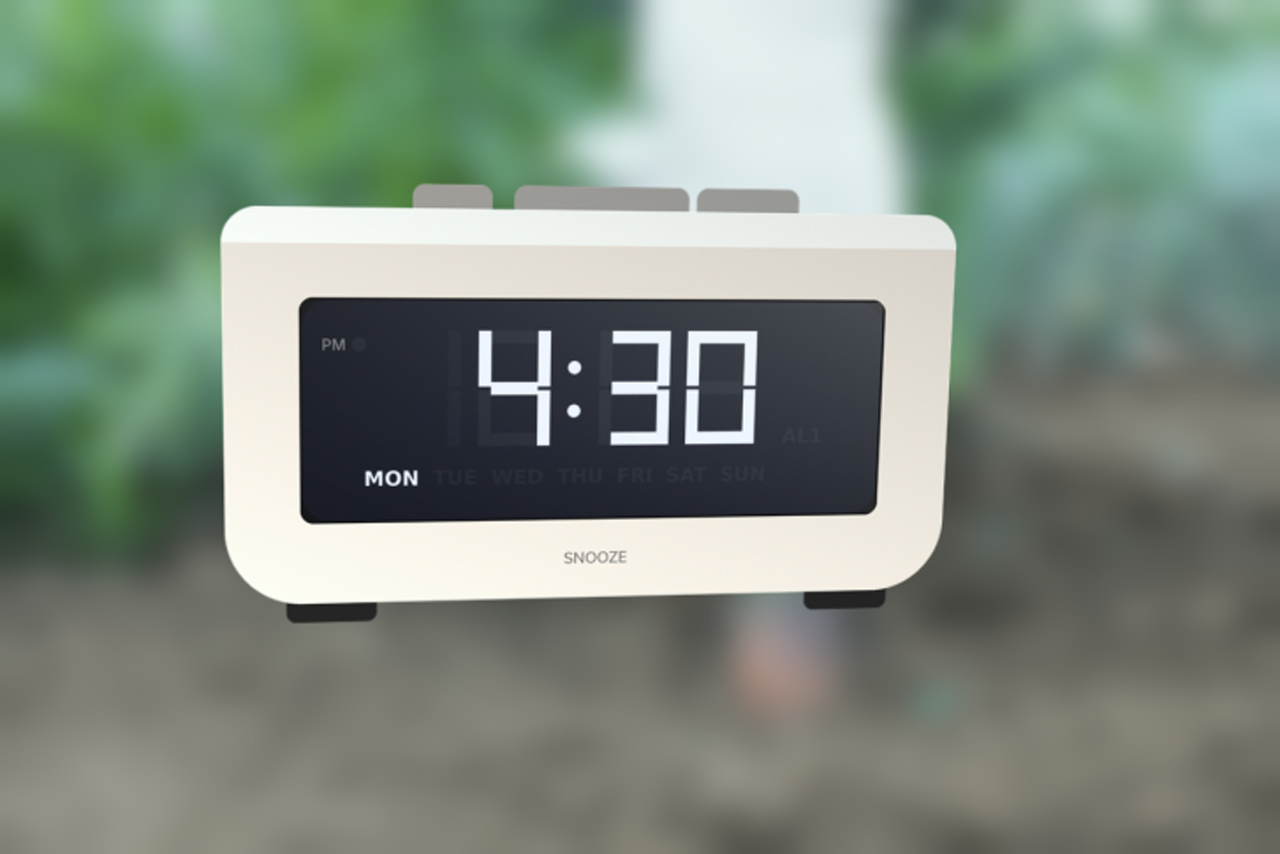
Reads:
4h30
